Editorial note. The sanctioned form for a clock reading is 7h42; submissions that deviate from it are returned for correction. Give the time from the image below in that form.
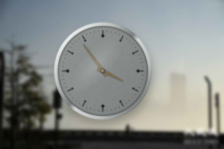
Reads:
3h54
